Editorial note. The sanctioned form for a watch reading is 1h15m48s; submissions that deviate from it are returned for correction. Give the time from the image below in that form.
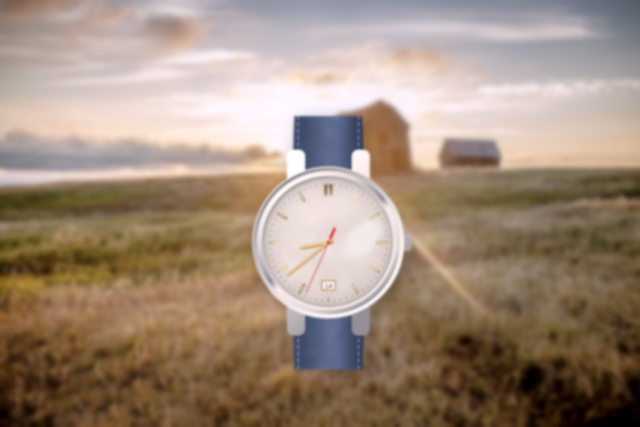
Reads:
8h38m34s
